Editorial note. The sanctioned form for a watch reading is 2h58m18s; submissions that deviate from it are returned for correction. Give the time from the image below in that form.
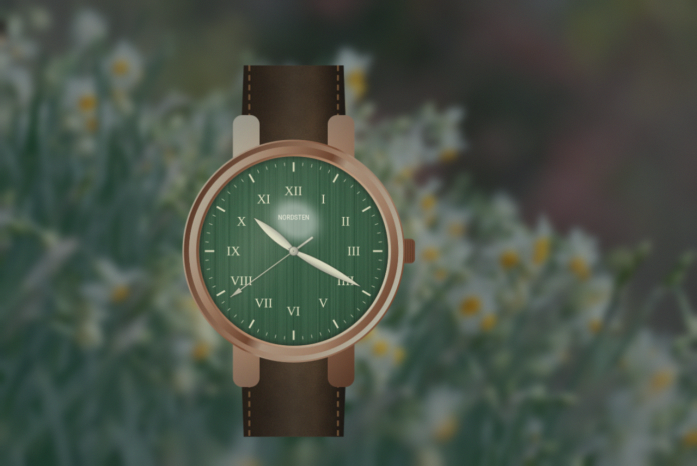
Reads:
10h19m39s
